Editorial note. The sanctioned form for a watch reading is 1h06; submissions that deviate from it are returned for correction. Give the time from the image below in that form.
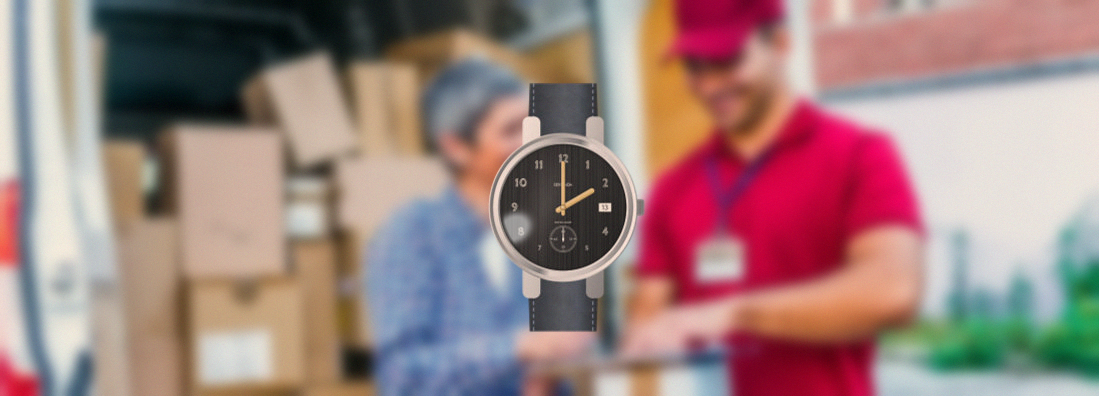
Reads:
2h00
